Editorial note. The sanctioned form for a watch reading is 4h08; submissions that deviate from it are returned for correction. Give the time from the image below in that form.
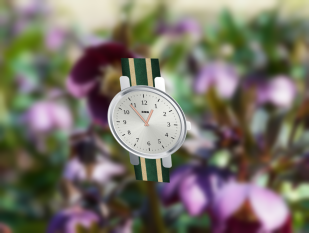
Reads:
12h54
